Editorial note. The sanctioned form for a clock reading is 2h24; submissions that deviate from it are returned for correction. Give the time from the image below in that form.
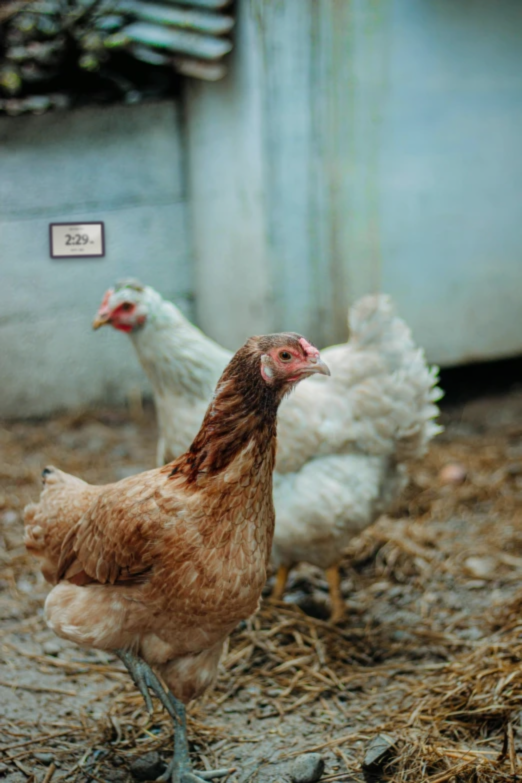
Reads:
2h29
